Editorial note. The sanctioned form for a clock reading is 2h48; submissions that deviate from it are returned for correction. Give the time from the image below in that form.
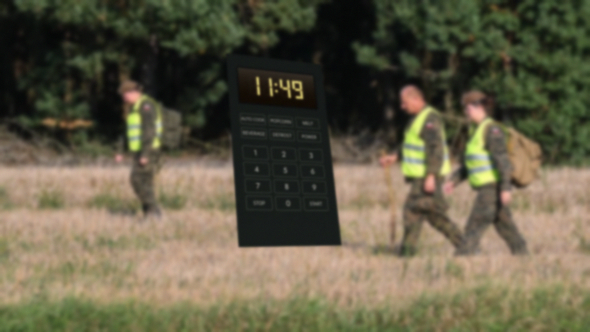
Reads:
11h49
